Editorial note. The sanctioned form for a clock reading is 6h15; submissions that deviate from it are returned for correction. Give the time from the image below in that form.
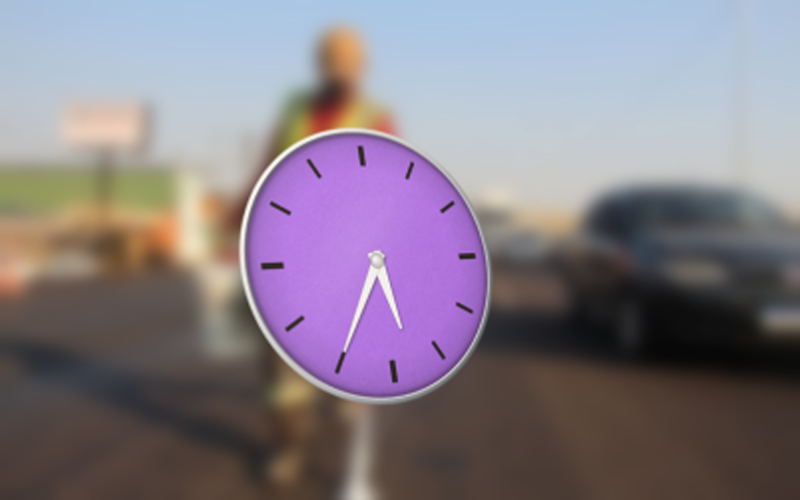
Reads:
5h35
